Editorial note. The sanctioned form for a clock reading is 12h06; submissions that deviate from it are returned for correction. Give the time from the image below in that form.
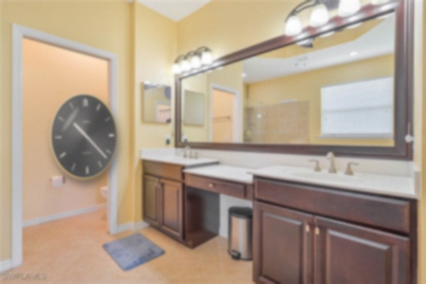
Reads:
10h22
